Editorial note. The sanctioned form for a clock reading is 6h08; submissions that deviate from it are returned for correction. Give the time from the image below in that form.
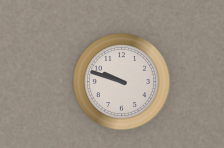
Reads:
9h48
